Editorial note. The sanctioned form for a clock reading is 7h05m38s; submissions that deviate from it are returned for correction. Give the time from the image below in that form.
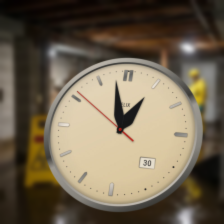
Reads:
12h57m51s
